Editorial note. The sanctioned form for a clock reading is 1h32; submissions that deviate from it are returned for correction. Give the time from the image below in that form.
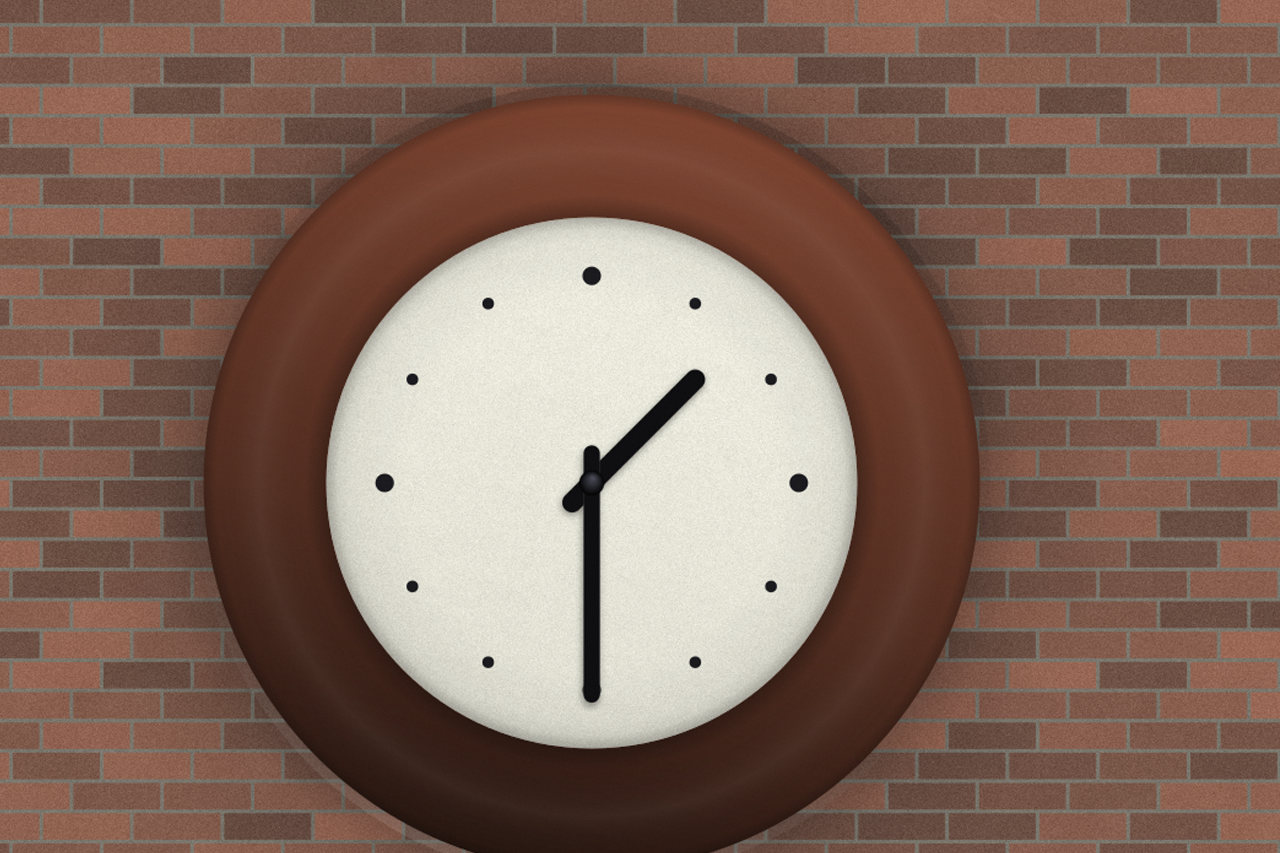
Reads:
1h30
